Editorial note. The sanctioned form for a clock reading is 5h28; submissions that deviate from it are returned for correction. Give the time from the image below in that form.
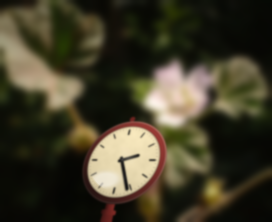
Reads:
2h26
